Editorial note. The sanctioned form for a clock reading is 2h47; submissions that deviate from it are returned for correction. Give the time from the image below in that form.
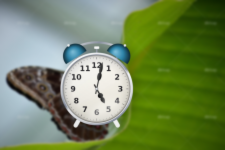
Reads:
5h02
